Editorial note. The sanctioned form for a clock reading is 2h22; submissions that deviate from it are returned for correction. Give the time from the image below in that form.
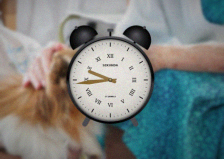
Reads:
9h44
